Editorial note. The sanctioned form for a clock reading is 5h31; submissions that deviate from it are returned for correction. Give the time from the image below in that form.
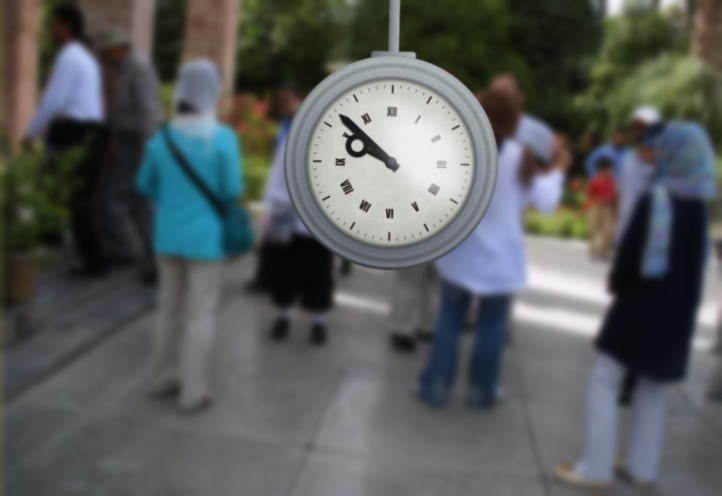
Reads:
9h52
